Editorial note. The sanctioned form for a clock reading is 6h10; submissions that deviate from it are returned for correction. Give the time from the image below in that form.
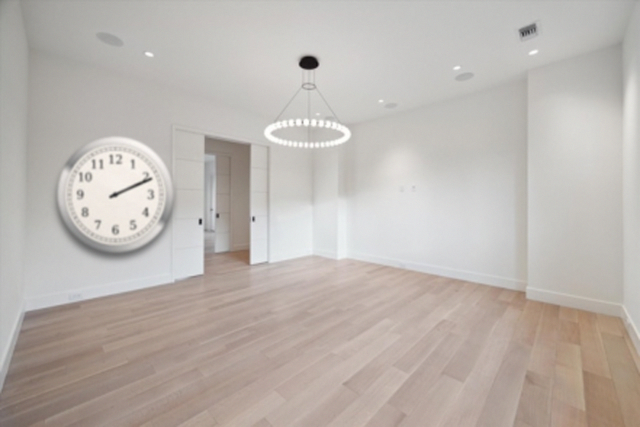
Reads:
2h11
